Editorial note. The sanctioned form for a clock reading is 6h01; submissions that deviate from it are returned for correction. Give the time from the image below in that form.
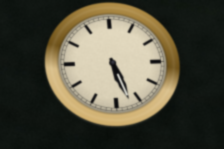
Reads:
5h27
